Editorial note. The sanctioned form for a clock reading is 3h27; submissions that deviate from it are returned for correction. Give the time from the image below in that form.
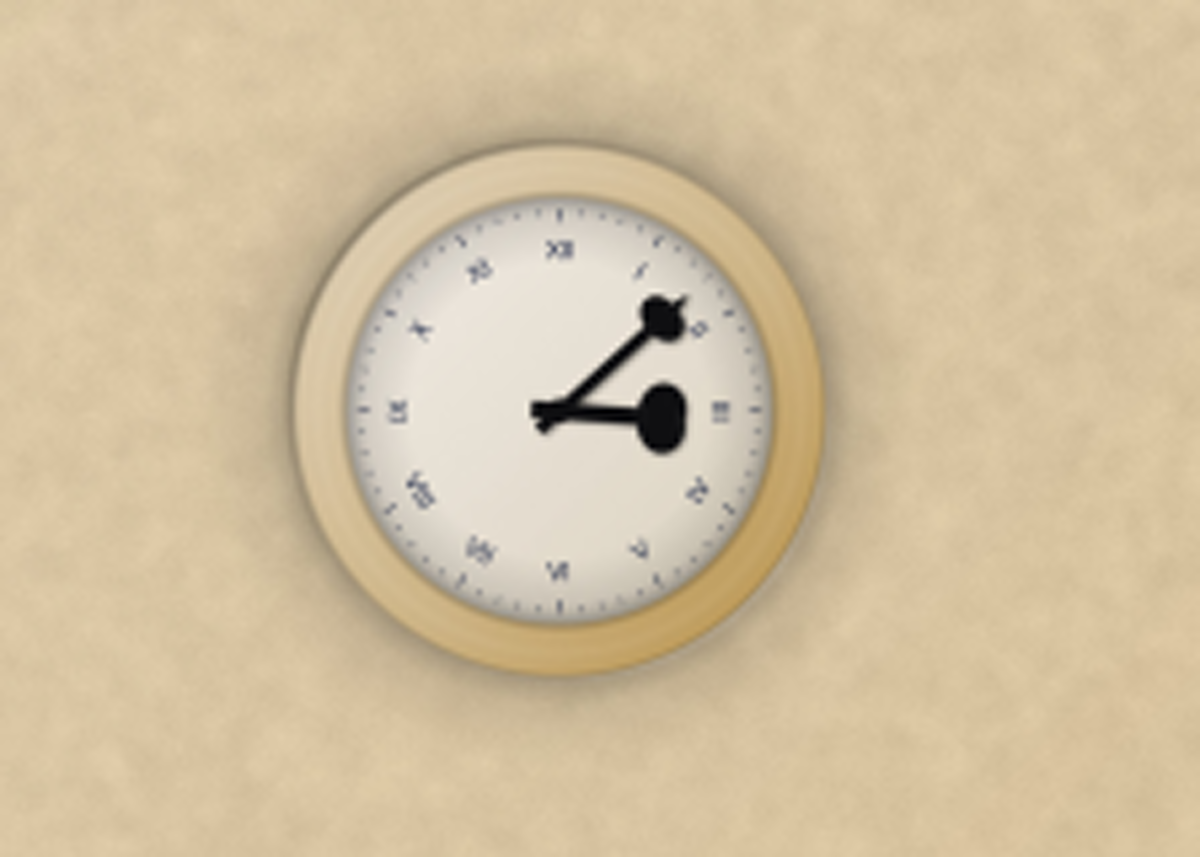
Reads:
3h08
